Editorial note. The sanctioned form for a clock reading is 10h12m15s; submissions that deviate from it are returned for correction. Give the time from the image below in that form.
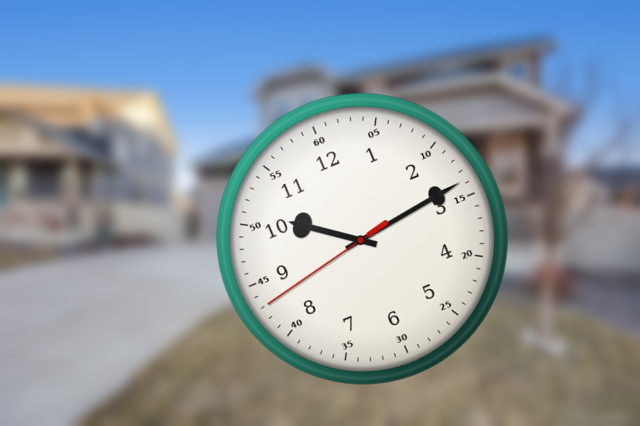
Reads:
10h13m43s
